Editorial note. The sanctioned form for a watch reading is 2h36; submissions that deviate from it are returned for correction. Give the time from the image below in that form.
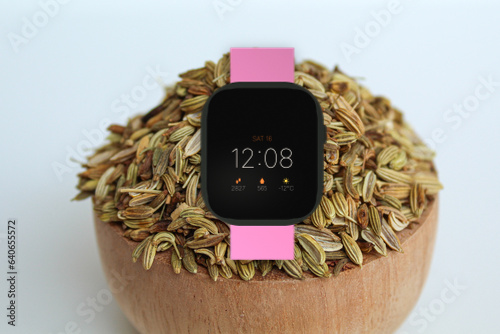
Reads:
12h08
